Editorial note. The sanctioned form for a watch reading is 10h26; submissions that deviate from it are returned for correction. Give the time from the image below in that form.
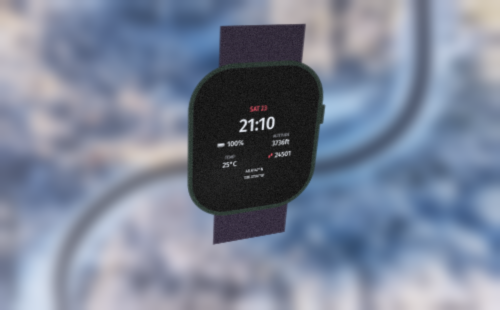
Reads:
21h10
